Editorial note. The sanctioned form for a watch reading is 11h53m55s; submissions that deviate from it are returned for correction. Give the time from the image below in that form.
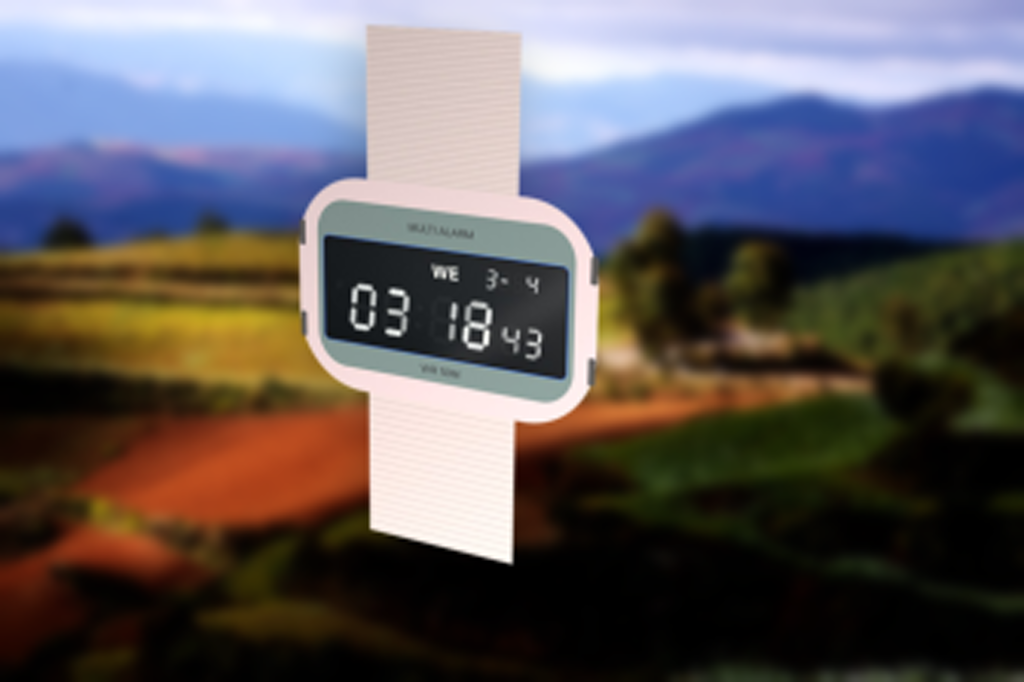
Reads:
3h18m43s
